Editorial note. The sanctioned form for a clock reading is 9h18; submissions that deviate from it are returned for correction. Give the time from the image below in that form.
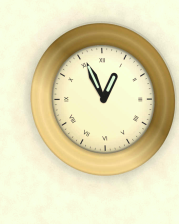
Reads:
12h56
